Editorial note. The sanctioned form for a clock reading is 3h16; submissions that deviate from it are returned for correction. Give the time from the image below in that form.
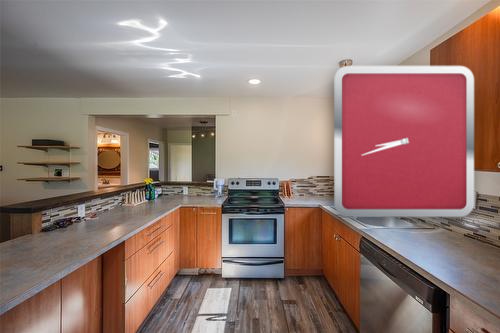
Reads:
8h42
